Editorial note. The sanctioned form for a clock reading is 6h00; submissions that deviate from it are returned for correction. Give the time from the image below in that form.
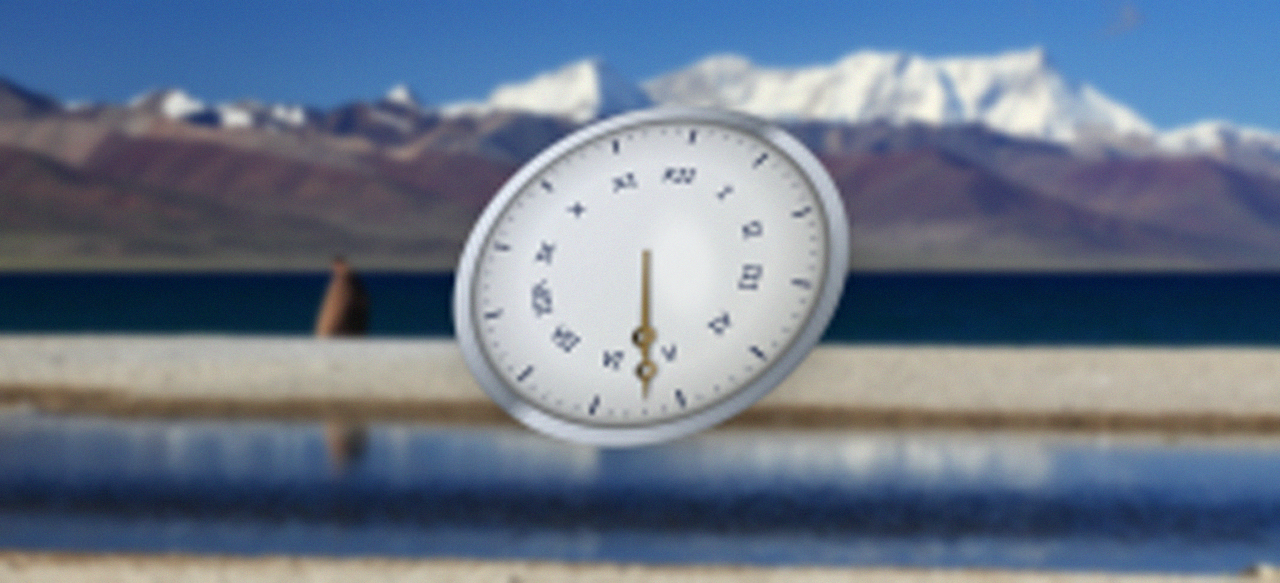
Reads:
5h27
